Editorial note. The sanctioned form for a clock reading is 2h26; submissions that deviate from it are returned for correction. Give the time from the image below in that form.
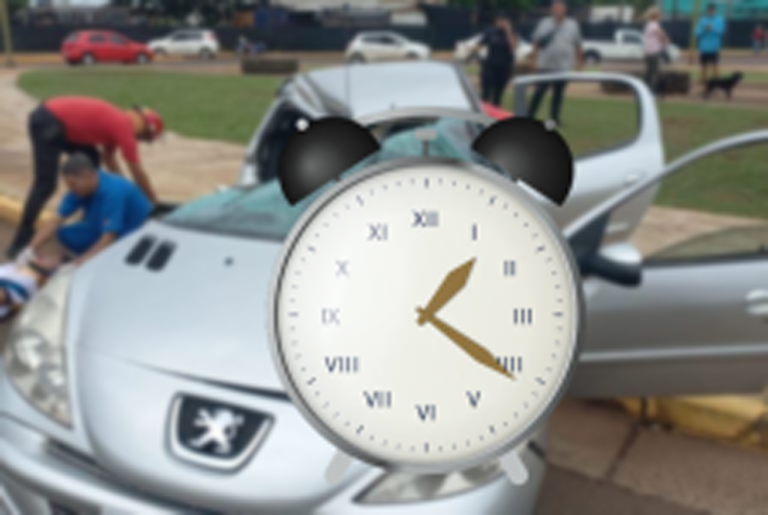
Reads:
1h21
